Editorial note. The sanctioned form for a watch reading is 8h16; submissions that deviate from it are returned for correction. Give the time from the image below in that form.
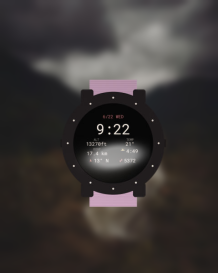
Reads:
9h22
